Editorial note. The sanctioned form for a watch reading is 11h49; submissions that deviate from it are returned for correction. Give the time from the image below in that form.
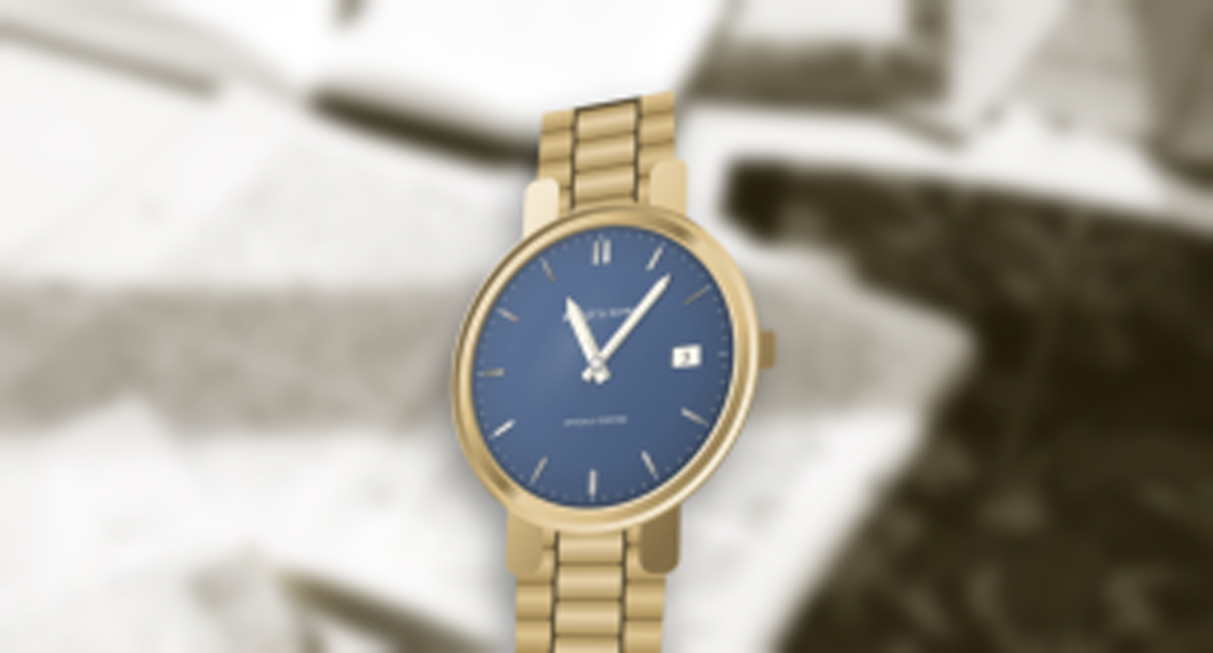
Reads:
11h07
